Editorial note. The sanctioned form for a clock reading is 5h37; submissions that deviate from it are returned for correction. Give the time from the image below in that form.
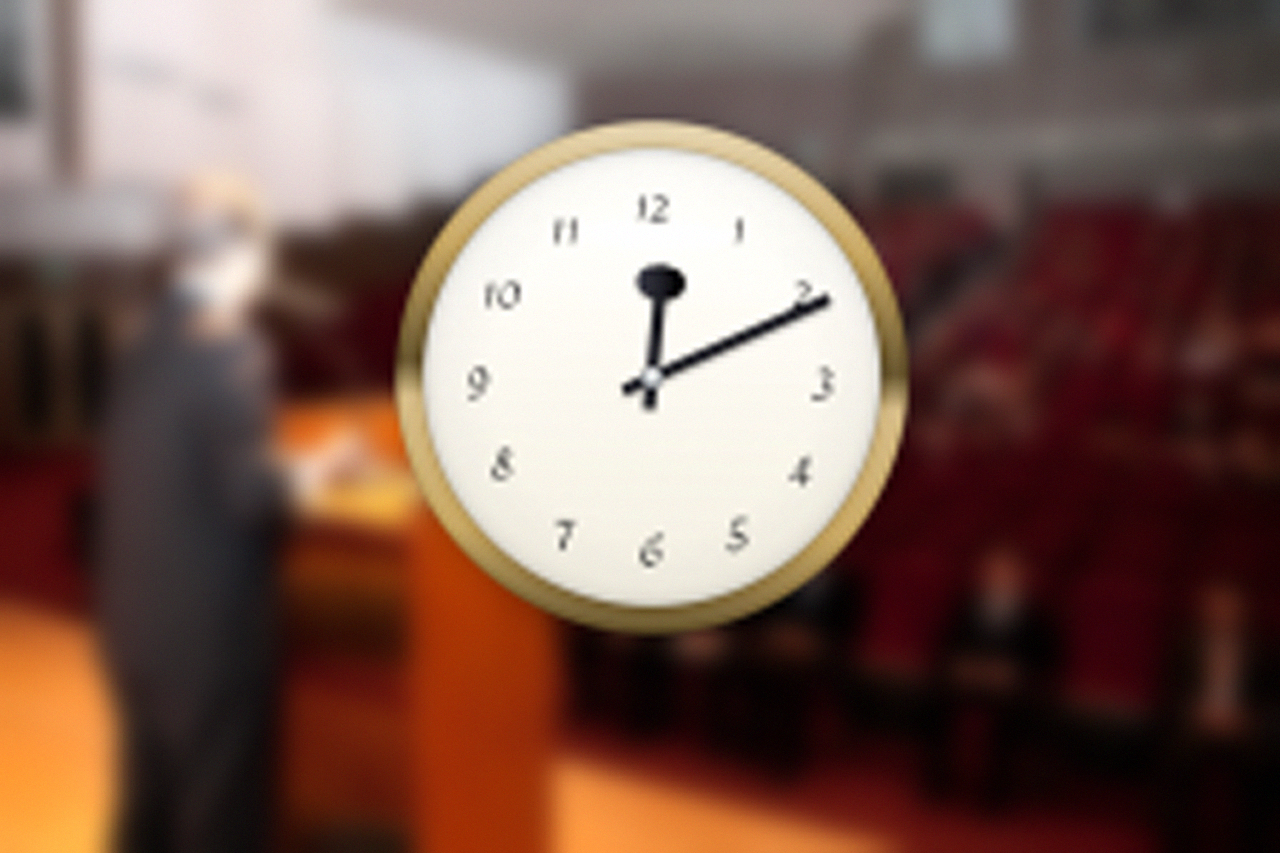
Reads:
12h11
